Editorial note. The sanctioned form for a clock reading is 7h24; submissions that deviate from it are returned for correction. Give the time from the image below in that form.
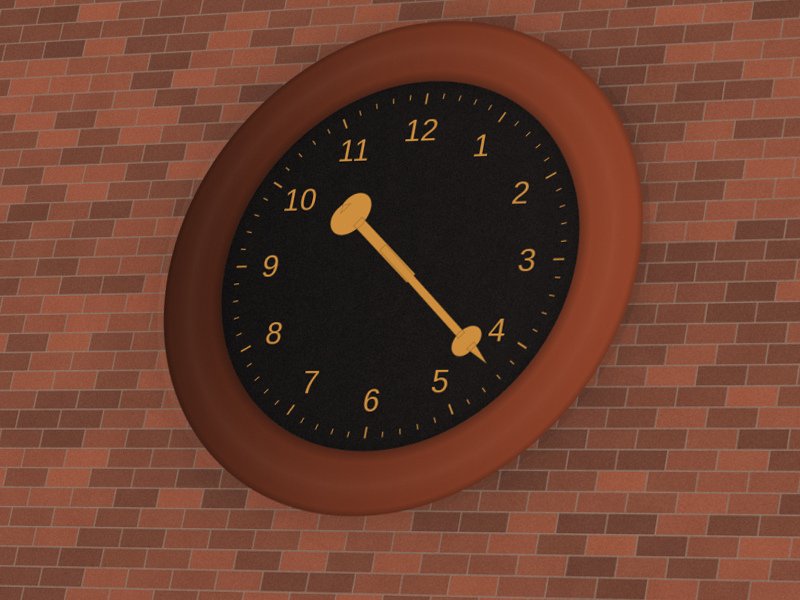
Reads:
10h22
